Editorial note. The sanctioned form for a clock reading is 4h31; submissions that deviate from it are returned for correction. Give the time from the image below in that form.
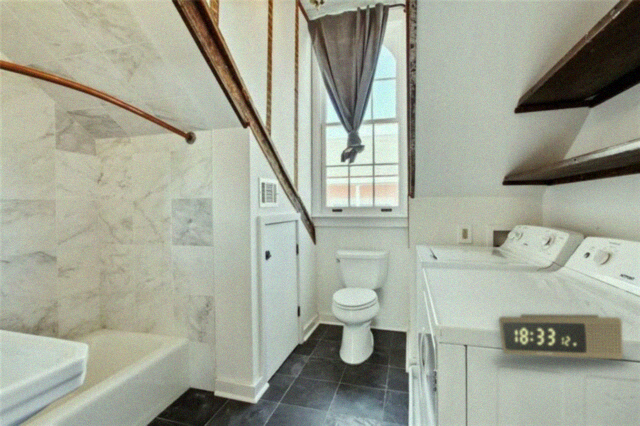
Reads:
18h33
